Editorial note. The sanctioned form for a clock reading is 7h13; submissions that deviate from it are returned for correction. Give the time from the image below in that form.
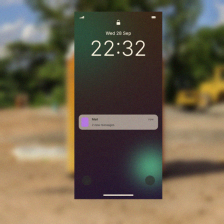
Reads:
22h32
